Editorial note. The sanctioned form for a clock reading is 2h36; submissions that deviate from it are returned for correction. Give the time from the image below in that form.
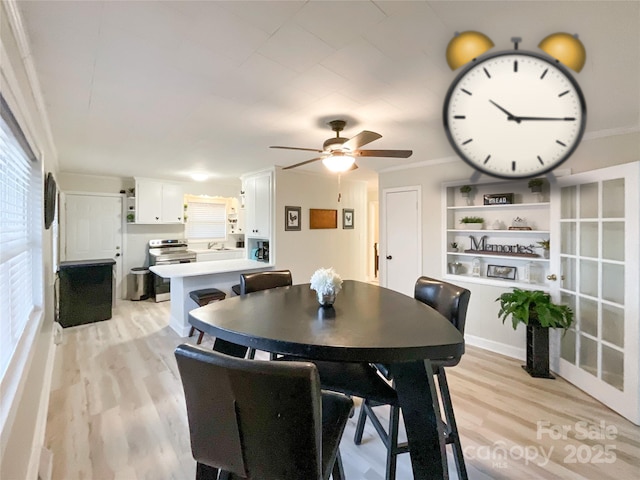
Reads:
10h15
